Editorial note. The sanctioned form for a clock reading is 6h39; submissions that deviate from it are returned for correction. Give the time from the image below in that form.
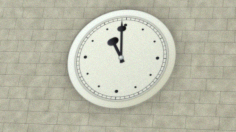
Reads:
10h59
